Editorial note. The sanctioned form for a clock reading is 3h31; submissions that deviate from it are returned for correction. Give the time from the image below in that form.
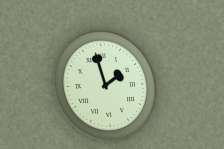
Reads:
1h58
